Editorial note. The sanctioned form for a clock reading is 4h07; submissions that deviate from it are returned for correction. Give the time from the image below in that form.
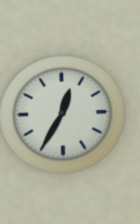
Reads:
12h35
